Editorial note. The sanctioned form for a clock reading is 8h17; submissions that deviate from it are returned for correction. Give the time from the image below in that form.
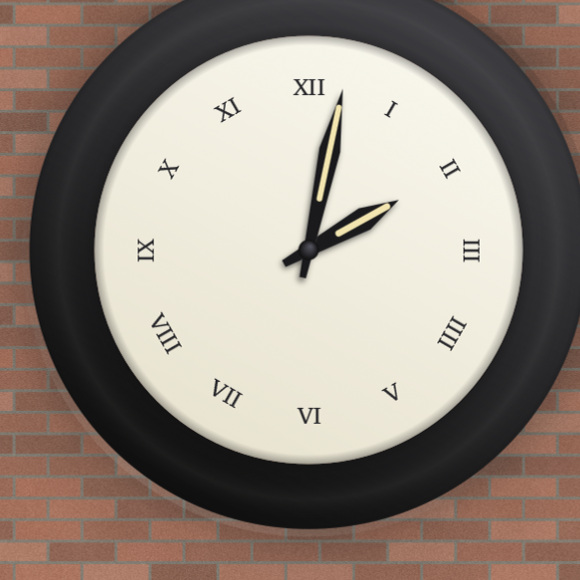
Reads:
2h02
